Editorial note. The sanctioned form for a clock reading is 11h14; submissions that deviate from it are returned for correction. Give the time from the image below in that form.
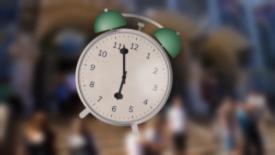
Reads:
5h57
